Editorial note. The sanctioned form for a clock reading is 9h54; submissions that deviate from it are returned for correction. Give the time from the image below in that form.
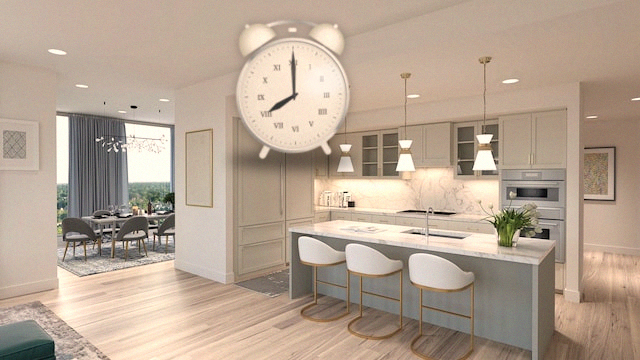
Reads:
8h00
